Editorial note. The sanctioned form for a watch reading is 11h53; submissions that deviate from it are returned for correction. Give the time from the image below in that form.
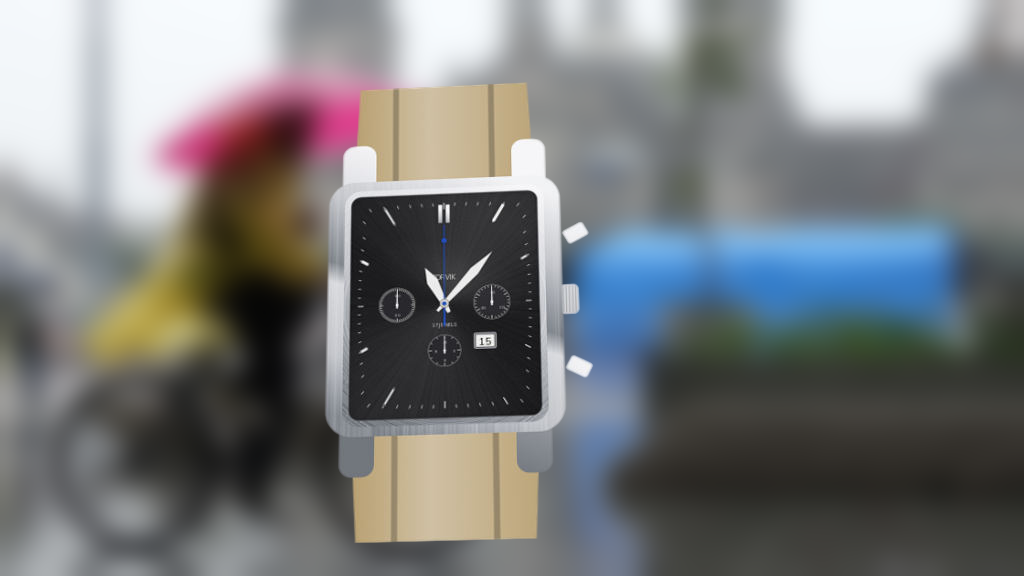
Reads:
11h07
